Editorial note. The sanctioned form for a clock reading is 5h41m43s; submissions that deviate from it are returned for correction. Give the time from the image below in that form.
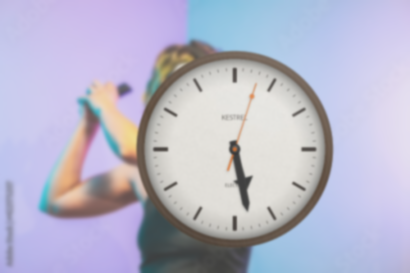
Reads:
5h28m03s
